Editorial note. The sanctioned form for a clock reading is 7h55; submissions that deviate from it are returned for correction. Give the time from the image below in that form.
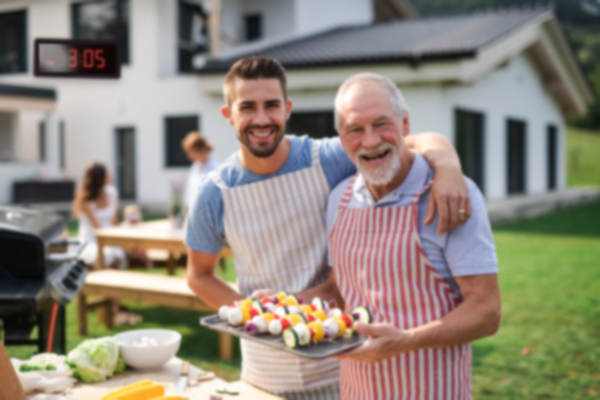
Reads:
3h05
